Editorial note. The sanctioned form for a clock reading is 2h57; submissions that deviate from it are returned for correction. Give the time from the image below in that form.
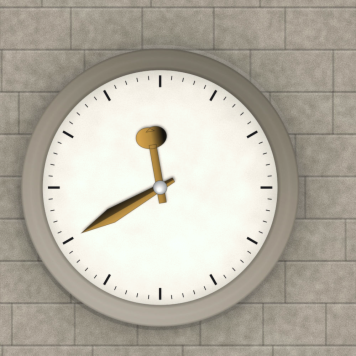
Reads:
11h40
